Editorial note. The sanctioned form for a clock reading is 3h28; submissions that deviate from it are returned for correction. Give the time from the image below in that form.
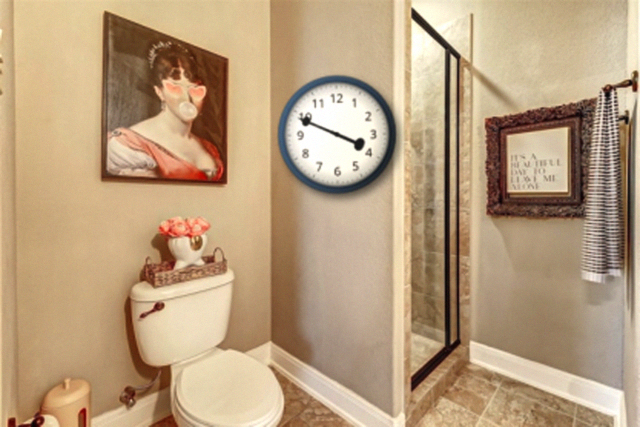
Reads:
3h49
